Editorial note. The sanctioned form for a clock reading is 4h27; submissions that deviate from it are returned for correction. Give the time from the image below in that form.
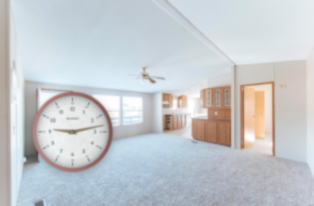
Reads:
9h13
